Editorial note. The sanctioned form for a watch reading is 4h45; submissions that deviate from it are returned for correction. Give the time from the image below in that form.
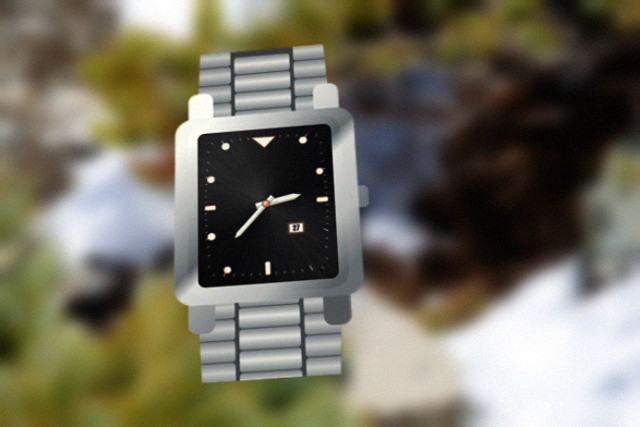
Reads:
2h37
